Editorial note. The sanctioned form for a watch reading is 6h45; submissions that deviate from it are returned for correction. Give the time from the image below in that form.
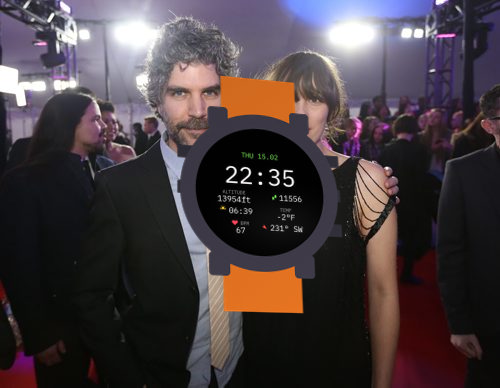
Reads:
22h35
